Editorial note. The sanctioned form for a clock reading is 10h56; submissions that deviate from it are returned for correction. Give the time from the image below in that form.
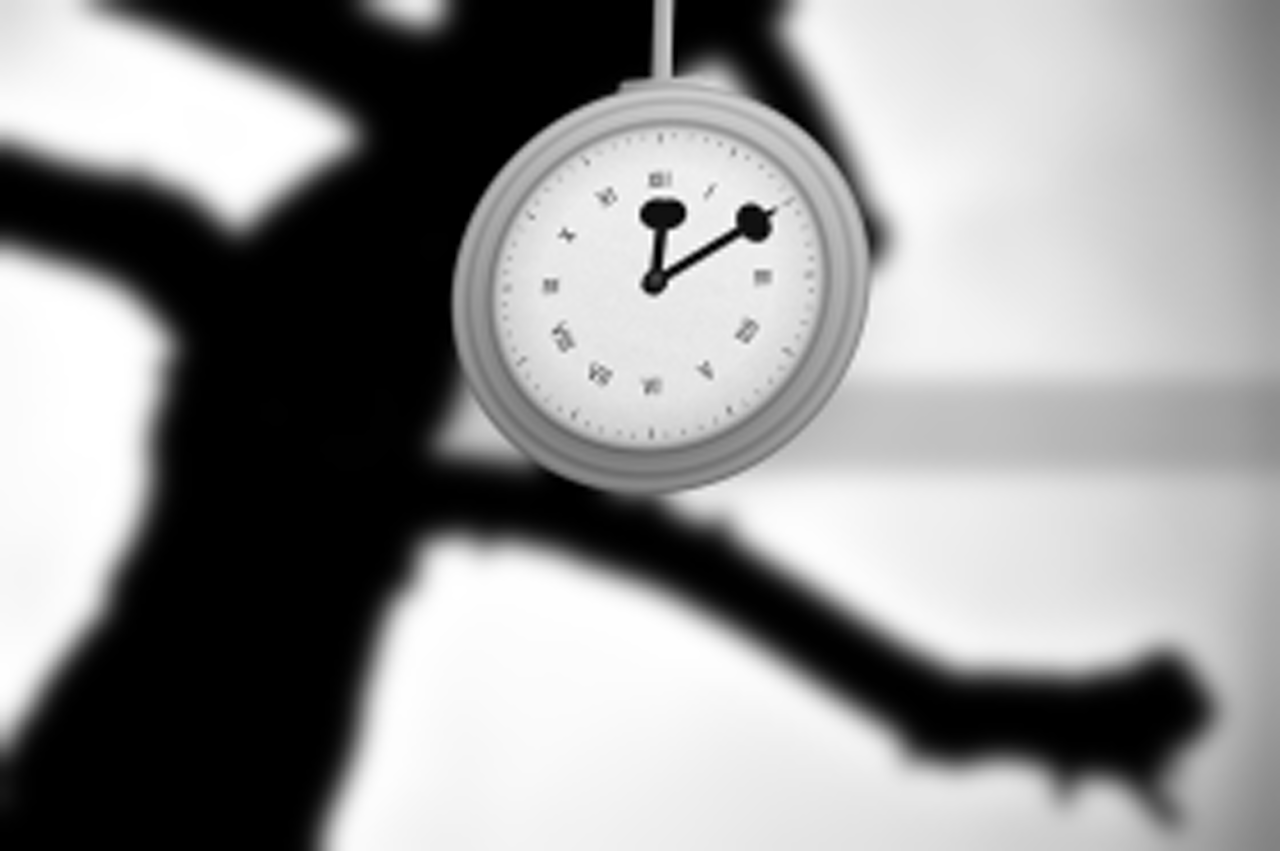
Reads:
12h10
